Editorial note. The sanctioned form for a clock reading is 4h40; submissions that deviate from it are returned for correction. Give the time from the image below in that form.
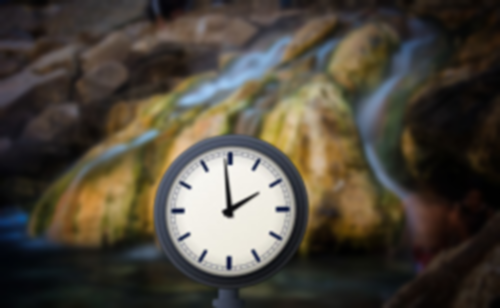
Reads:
1h59
